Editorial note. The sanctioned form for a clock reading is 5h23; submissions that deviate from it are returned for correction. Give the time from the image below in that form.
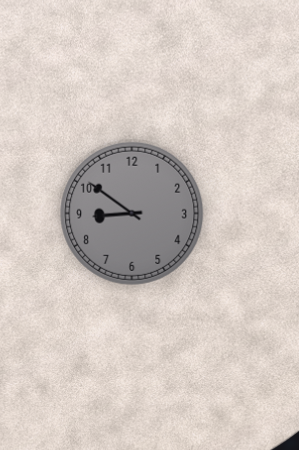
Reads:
8h51
